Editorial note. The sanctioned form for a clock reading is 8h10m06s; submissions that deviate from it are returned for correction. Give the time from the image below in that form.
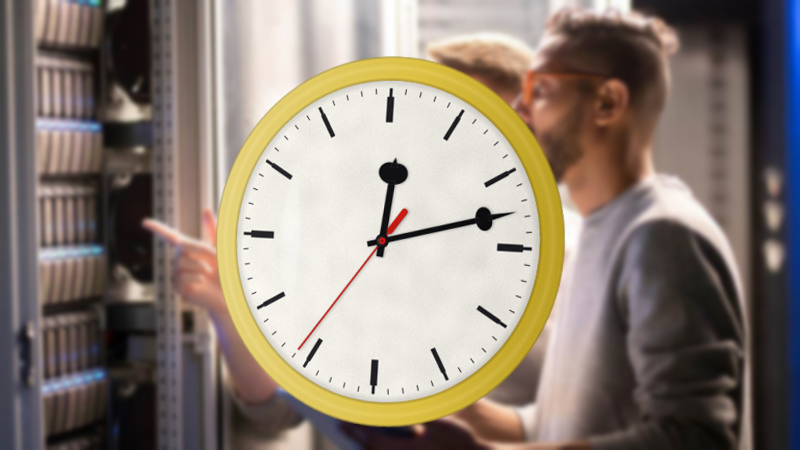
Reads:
12h12m36s
